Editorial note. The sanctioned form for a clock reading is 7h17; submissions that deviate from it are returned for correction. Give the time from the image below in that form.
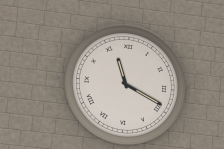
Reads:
11h19
